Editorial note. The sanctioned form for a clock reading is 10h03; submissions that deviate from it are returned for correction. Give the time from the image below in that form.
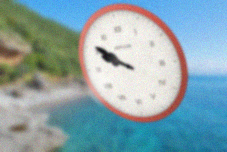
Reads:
9h51
